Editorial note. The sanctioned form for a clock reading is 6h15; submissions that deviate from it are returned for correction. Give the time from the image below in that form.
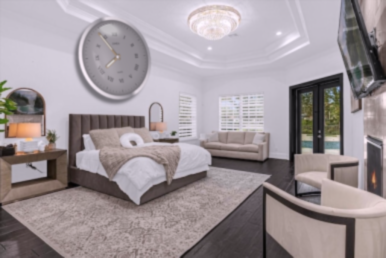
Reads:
7h54
